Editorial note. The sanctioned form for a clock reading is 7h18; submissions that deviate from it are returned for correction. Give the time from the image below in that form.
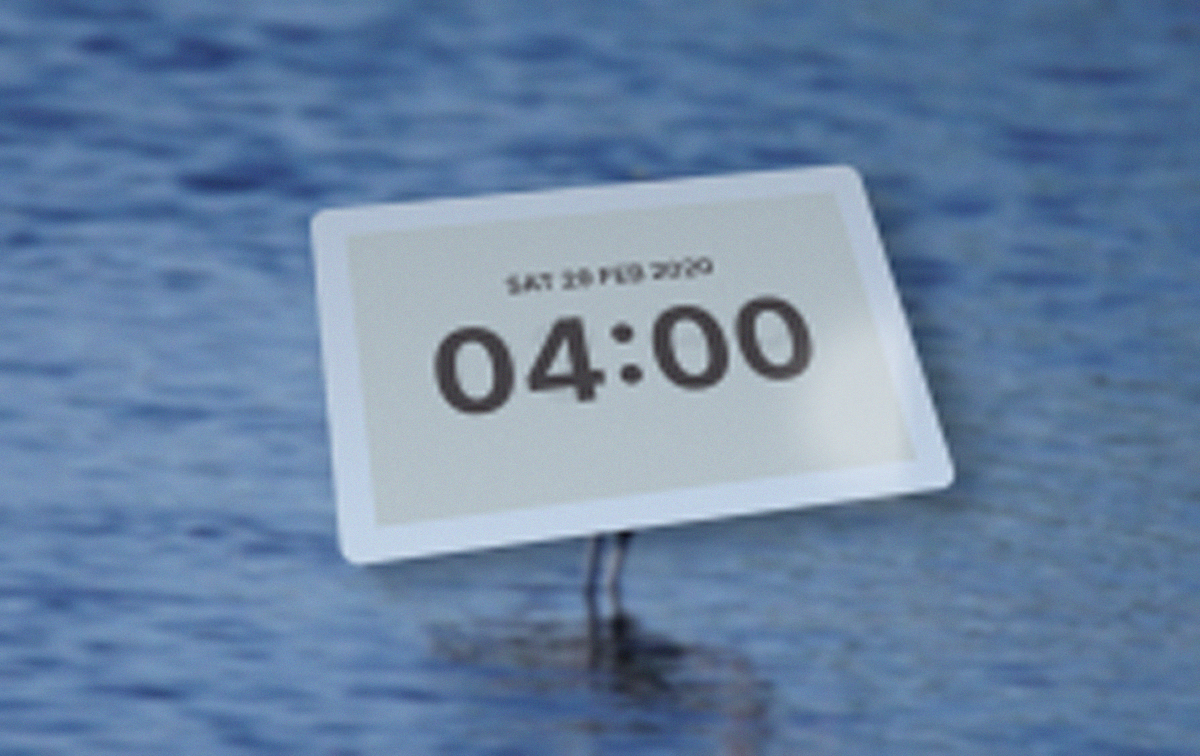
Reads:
4h00
